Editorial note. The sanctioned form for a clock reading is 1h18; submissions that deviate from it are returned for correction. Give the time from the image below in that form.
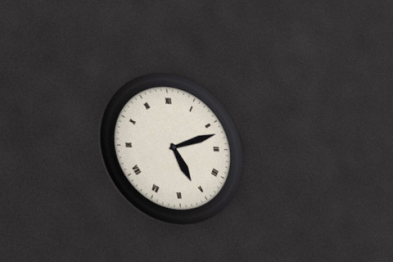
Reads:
5h12
